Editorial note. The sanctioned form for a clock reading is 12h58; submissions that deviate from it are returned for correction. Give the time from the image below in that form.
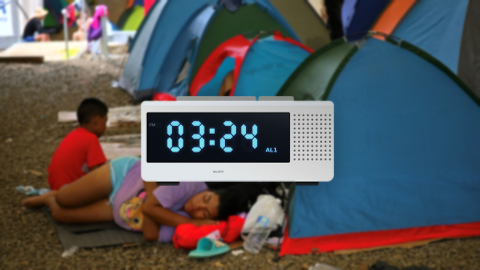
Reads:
3h24
